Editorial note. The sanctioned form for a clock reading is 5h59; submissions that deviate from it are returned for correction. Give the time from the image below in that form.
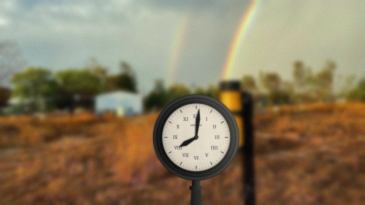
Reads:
8h01
